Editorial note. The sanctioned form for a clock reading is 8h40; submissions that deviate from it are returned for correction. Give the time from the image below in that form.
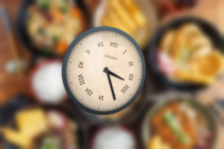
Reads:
3h25
